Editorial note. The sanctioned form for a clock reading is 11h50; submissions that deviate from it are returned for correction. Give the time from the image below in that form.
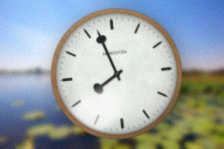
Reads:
7h57
